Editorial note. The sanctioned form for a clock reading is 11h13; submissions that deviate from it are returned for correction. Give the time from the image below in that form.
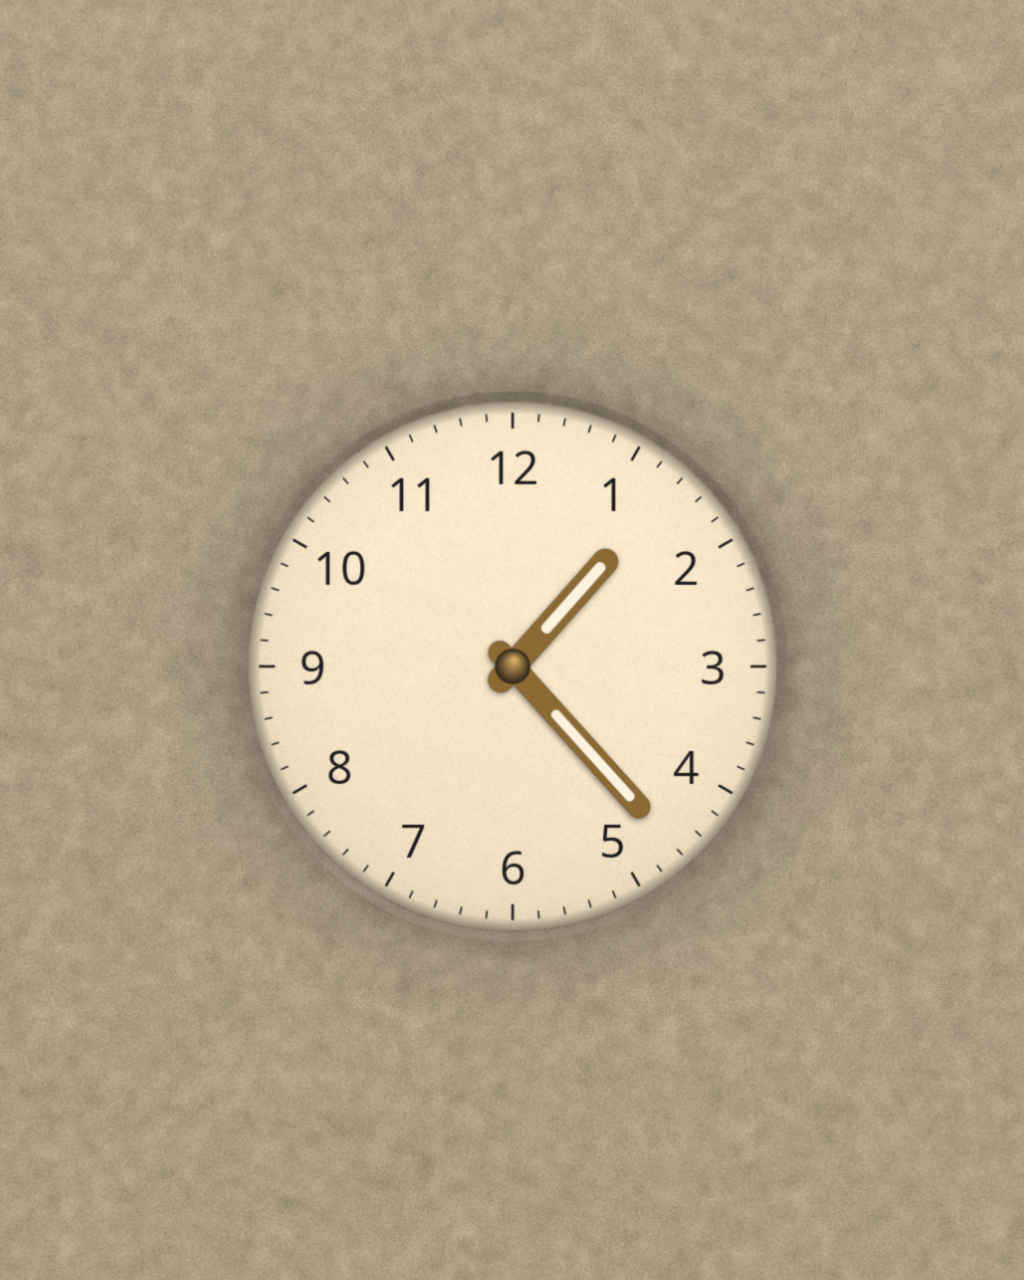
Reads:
1h23
